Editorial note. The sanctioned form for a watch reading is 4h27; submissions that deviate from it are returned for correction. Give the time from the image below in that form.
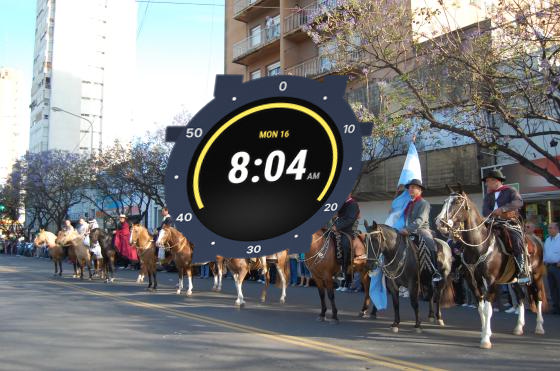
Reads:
8h04
